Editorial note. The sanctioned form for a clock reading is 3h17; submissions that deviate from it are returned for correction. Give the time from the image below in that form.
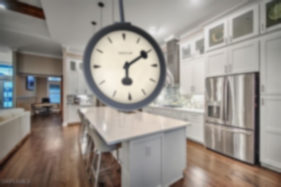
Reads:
6h10
